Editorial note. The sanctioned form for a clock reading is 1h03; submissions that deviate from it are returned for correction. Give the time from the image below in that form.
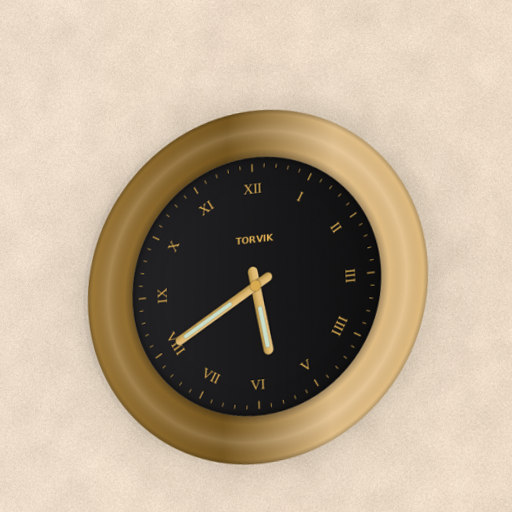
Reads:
5h40
